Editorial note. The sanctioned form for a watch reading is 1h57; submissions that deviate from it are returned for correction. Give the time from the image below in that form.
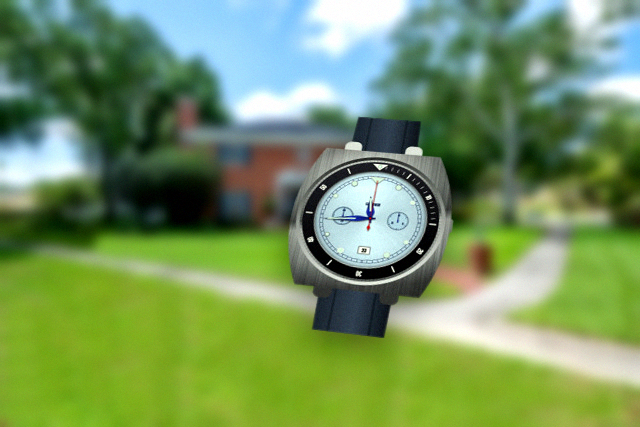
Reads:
11h44
